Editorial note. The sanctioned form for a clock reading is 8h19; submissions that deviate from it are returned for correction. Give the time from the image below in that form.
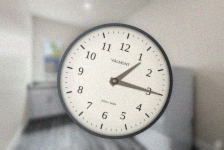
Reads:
1h15
